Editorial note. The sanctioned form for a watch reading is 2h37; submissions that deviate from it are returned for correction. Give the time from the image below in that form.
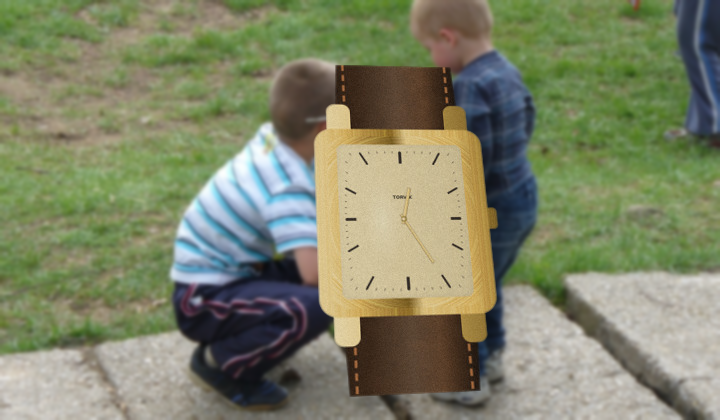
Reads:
12h25
